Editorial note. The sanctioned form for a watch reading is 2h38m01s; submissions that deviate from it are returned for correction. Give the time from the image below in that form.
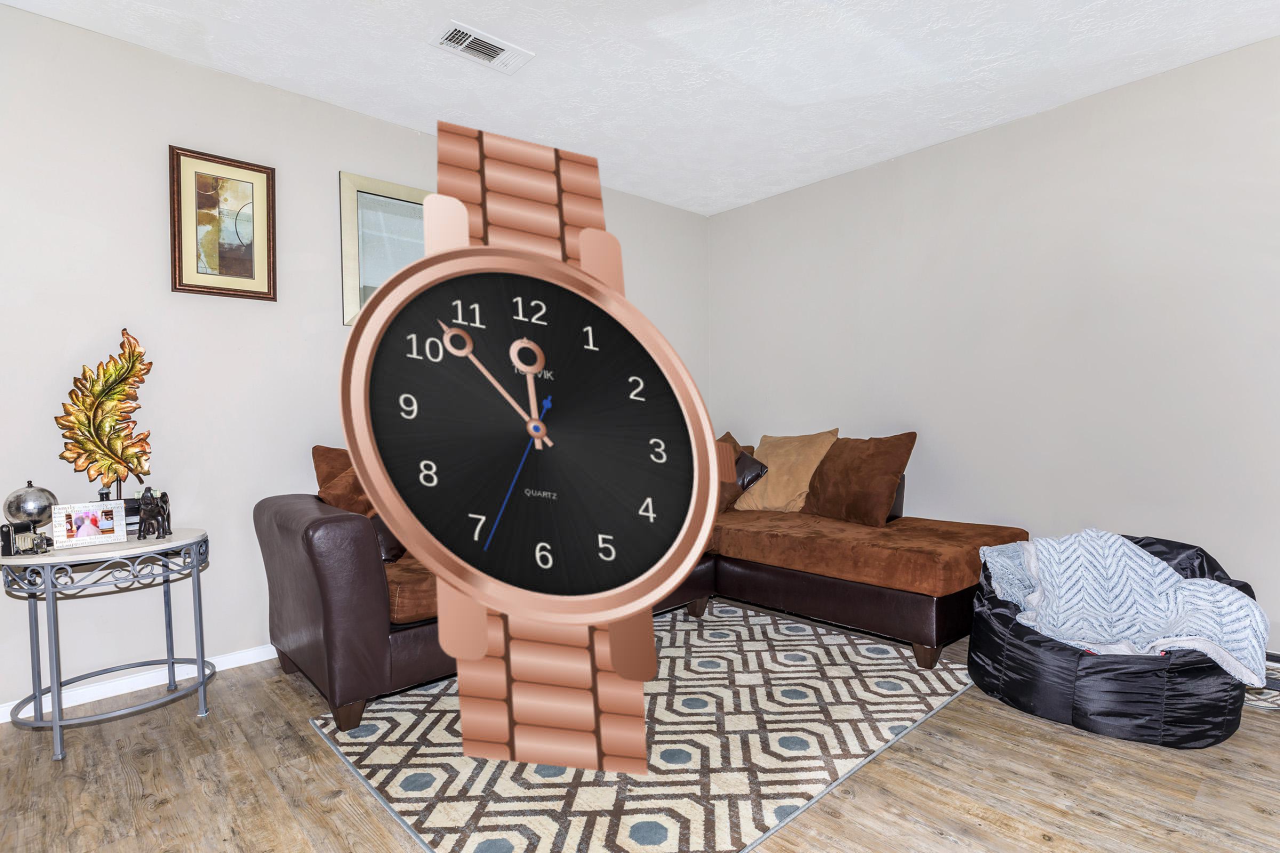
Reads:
11h52m34s
